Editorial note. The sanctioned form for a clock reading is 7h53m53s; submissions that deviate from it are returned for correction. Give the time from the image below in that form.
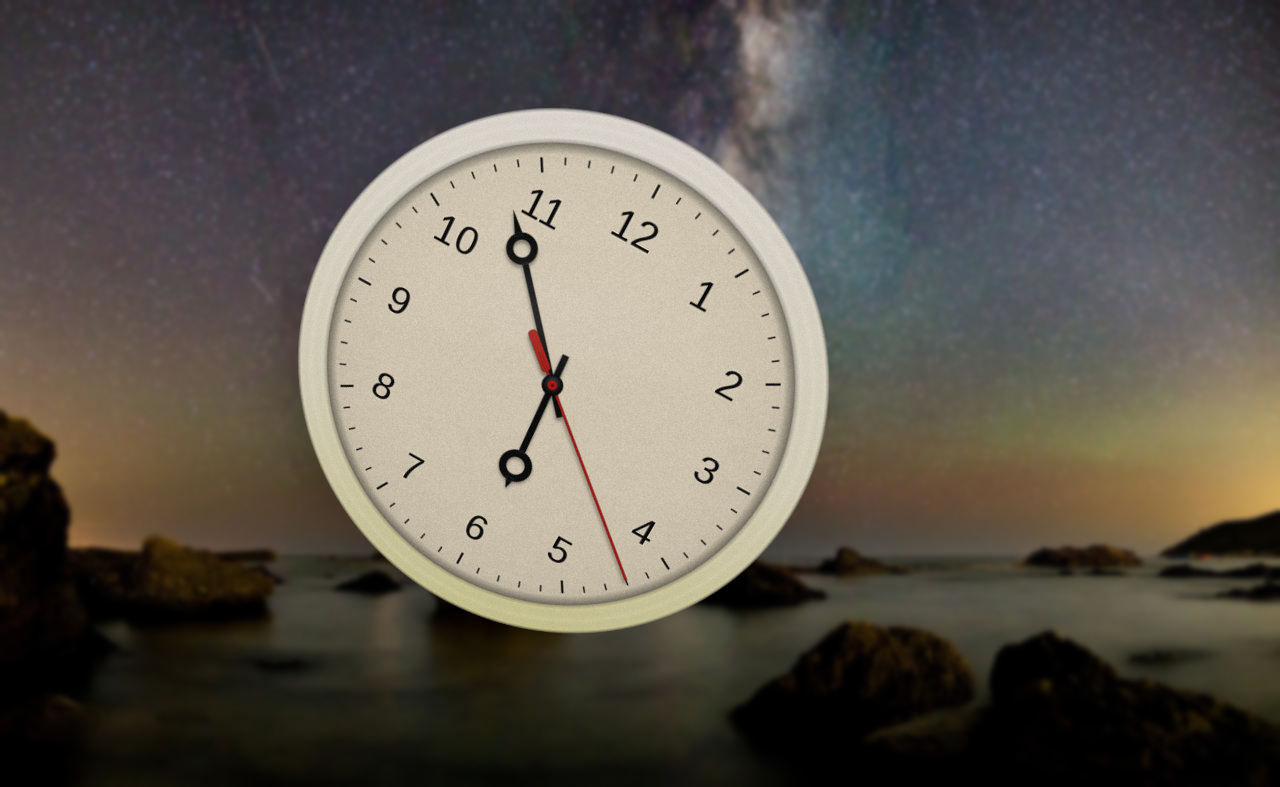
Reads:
5h53m22s
